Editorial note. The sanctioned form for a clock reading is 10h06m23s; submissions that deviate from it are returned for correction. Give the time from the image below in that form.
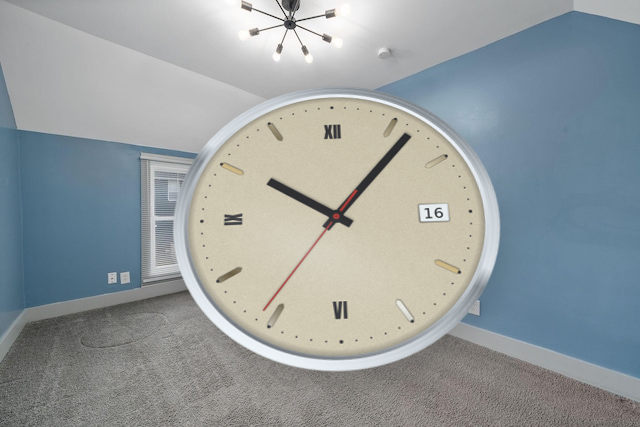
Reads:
10h06m36s
